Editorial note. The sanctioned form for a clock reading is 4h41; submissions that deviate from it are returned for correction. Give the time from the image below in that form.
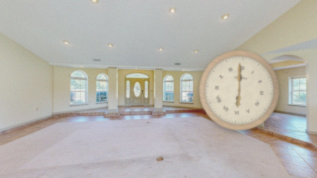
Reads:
5h59
